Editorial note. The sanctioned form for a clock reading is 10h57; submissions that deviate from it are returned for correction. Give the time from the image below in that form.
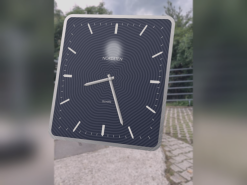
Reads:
8h26
